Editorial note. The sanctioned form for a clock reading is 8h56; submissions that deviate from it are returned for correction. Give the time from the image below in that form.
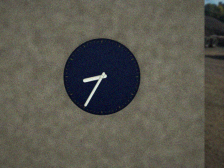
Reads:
8h35
